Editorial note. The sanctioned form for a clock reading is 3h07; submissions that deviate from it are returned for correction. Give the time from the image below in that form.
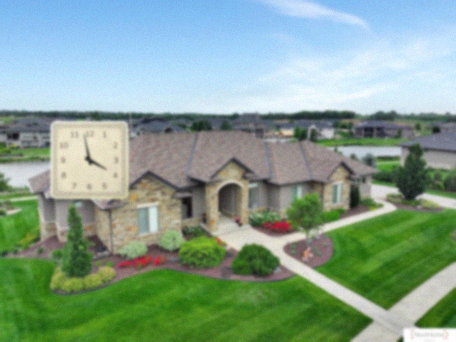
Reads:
3h58
